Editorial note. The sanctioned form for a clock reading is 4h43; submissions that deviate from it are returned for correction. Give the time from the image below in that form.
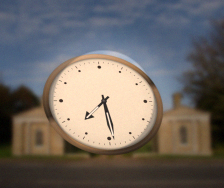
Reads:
7h29
